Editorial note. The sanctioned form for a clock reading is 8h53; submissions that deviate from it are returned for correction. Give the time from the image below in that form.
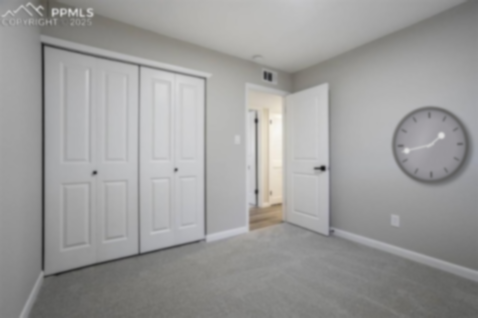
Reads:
1h43
